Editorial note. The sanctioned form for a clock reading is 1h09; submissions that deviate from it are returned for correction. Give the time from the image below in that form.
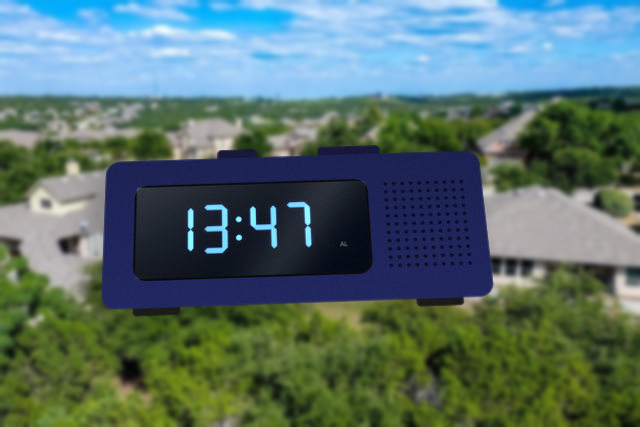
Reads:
13h47
